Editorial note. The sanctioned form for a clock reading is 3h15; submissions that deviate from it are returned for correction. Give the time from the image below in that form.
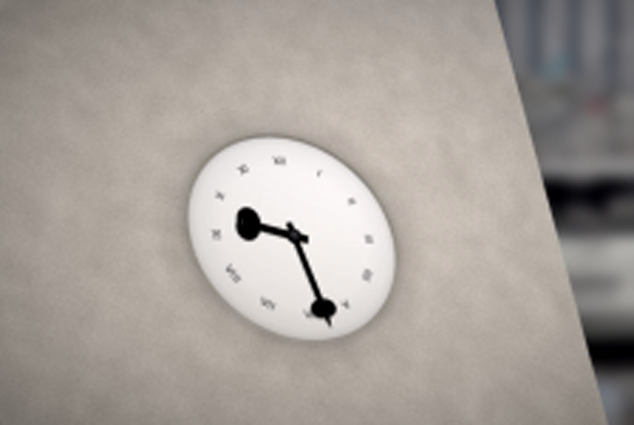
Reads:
9h28
